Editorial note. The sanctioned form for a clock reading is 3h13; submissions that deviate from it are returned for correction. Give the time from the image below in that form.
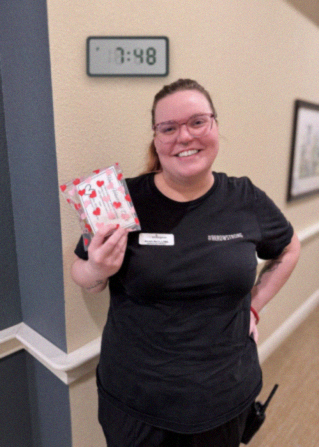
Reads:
7h48
